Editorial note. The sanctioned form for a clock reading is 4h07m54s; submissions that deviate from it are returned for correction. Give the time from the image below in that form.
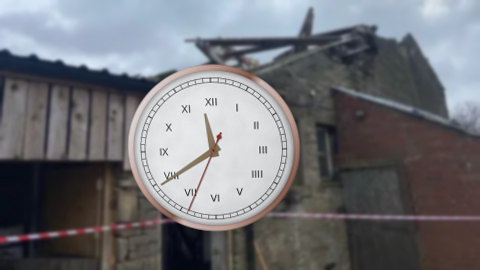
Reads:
11h39m34s
